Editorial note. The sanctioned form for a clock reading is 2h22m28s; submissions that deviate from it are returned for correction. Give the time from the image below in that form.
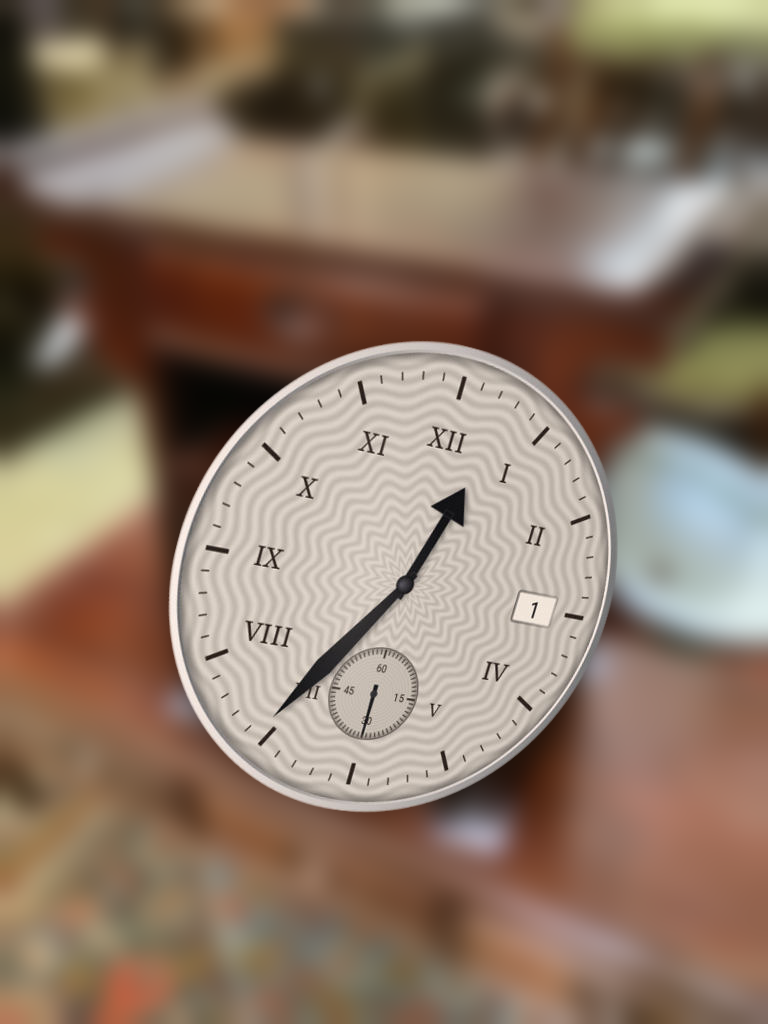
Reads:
12h35m30s
